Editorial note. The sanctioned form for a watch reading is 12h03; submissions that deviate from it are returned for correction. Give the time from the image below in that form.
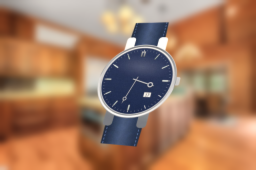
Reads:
3h33
